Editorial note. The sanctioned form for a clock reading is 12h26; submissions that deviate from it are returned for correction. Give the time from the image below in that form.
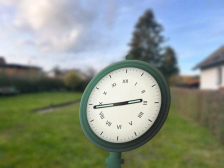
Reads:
2h44
